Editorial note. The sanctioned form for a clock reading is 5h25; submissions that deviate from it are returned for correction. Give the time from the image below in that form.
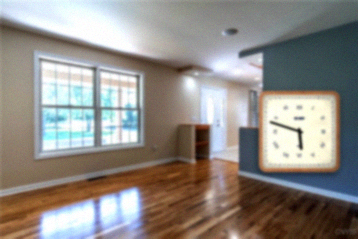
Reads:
5h48
